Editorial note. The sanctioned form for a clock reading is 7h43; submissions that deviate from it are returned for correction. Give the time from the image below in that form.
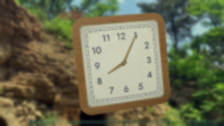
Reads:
8h05
